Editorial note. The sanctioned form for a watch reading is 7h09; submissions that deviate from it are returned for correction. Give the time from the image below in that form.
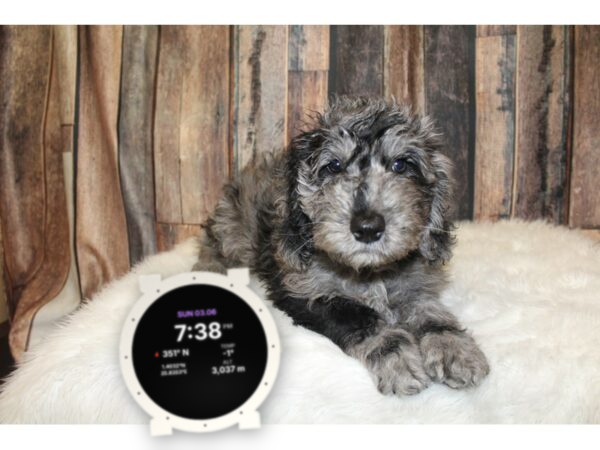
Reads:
7h38
